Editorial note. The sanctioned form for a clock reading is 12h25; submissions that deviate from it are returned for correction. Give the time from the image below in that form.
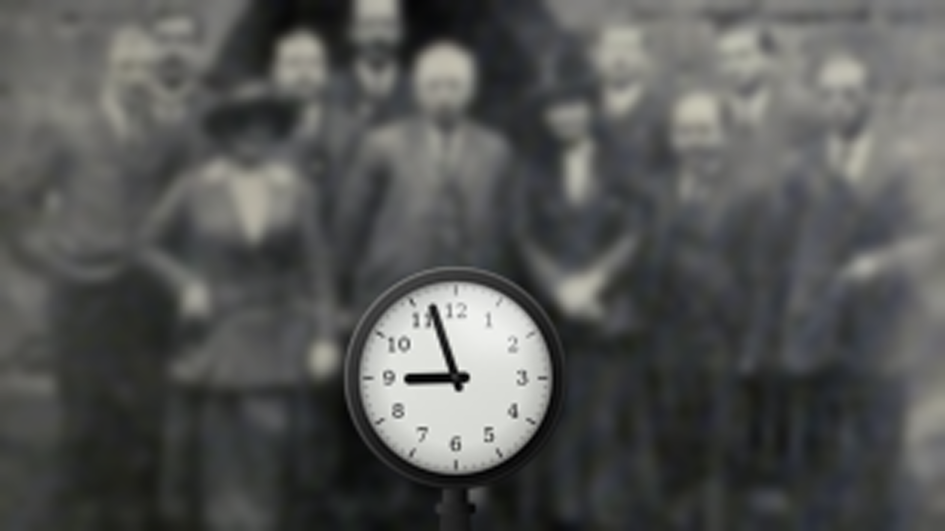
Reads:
8h57
